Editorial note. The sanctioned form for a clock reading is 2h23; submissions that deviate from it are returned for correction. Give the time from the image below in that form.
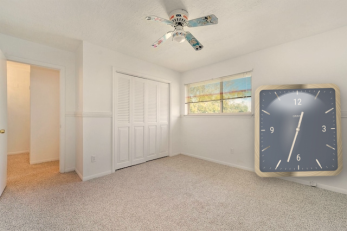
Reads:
12h33
